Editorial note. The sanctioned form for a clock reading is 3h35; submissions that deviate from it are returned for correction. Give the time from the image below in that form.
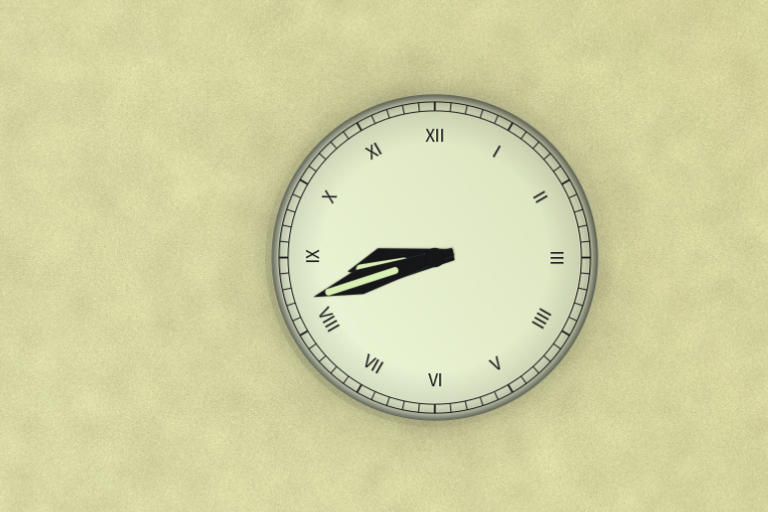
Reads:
8h42
